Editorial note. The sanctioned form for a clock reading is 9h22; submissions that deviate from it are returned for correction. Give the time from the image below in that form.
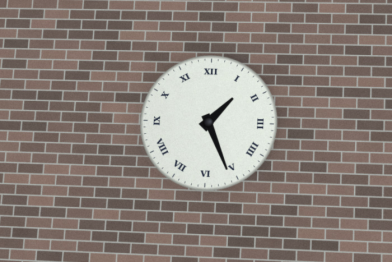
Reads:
1h26
